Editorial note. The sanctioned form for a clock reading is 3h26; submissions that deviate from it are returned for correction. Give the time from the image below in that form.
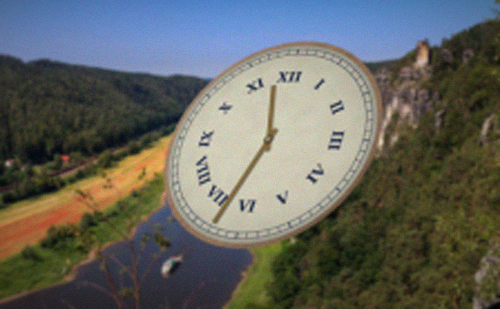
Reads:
11h33
